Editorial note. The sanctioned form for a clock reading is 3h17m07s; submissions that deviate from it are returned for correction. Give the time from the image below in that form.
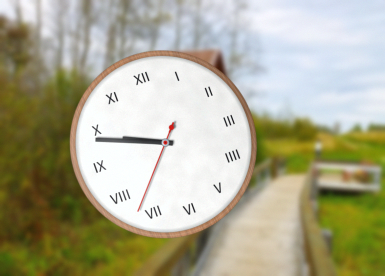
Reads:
9h48m37s
